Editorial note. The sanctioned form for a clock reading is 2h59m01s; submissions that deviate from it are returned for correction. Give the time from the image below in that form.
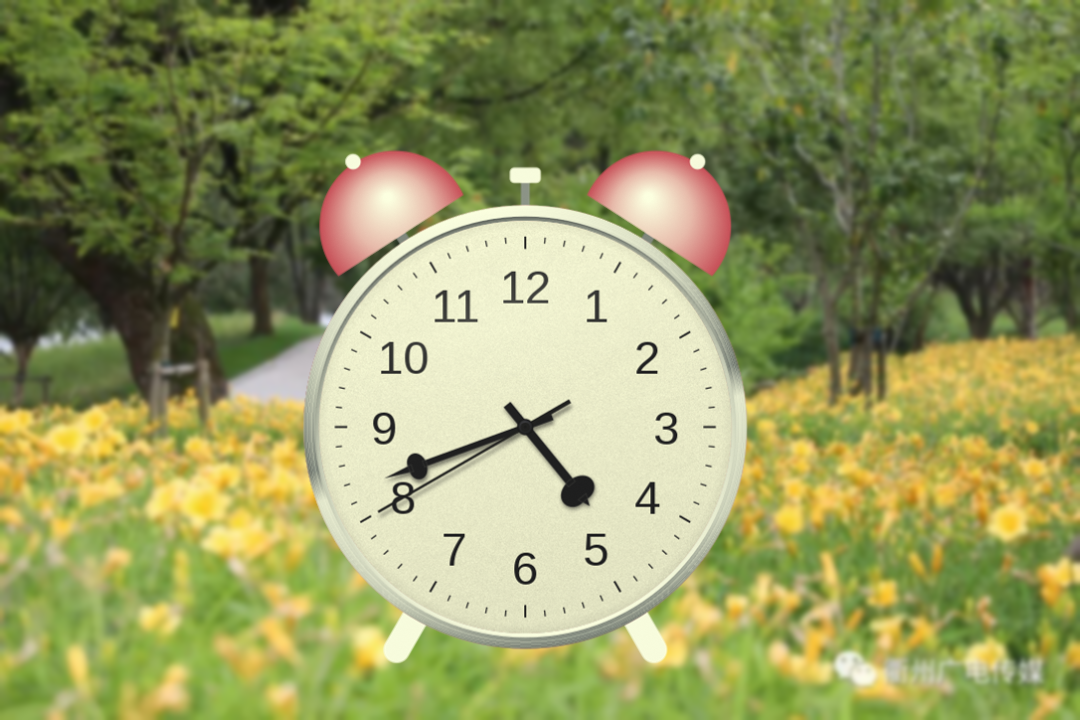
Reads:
4h41m40s
